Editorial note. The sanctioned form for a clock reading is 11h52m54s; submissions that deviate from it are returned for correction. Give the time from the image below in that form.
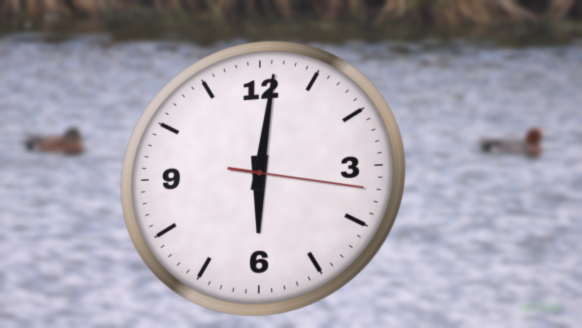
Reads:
6h01m17s
